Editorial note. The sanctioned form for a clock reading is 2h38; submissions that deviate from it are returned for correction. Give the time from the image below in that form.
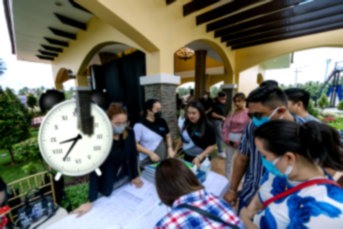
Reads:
8h36
